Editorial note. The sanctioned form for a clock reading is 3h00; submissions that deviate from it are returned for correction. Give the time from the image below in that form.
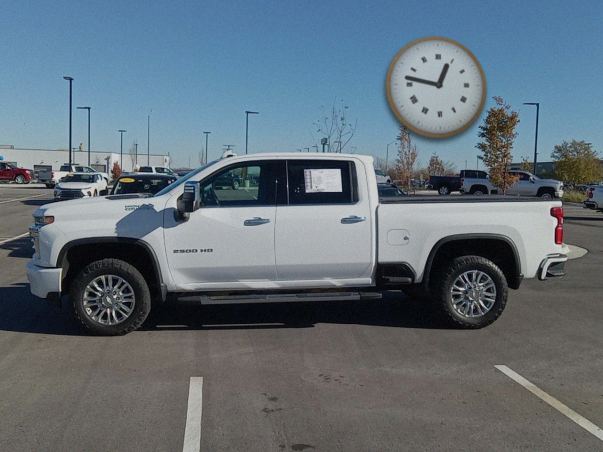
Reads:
12h47
